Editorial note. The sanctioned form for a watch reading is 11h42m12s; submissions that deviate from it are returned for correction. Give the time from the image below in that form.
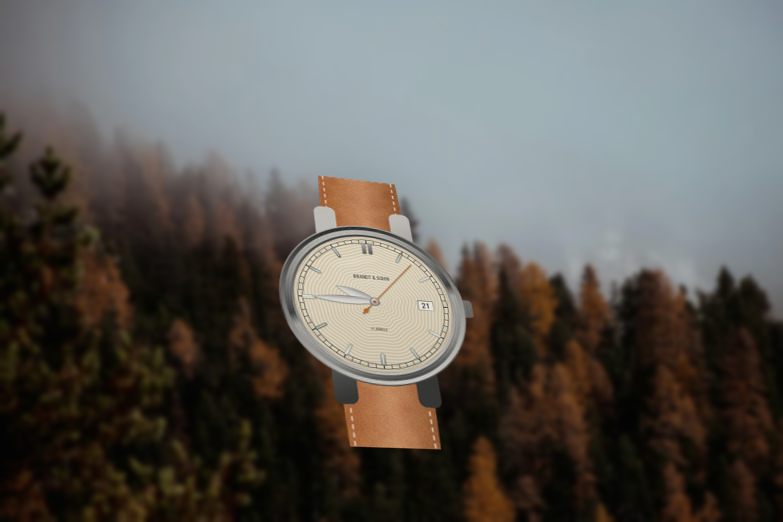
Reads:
9h45m07s
